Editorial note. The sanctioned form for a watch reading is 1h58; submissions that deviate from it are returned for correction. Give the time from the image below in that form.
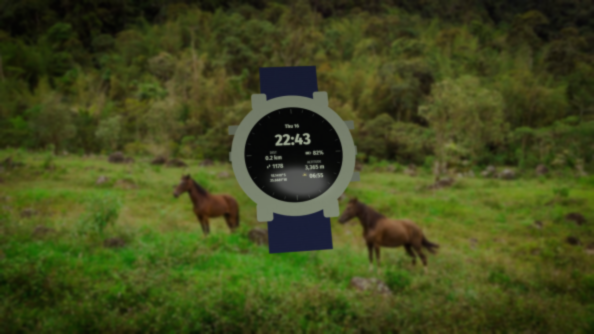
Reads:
22h43
